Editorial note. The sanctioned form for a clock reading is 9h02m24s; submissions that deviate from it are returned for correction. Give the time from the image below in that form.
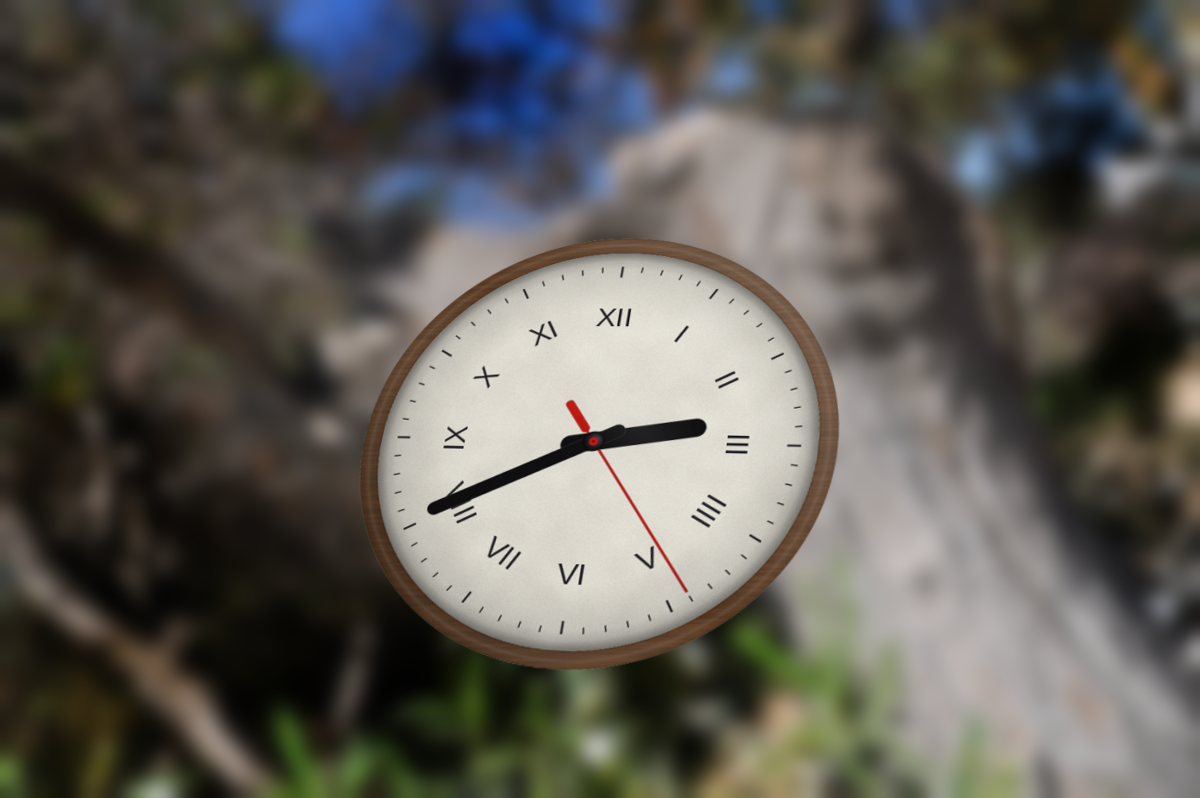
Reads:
2h40m24s
